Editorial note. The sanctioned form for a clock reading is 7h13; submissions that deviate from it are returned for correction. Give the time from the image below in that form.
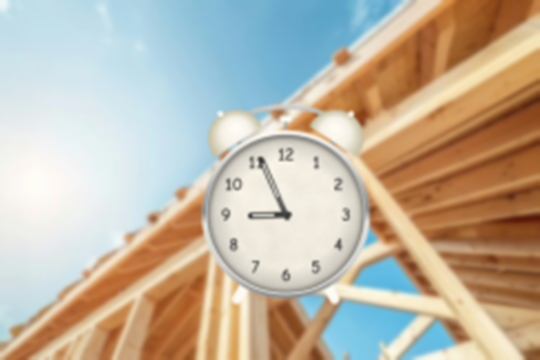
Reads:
8h56
